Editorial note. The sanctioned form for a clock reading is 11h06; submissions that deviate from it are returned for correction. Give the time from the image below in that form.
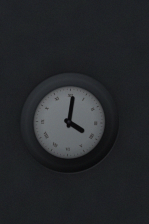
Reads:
4h01
